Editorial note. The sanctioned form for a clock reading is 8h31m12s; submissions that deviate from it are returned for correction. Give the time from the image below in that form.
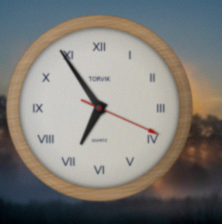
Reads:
6h54m19s
